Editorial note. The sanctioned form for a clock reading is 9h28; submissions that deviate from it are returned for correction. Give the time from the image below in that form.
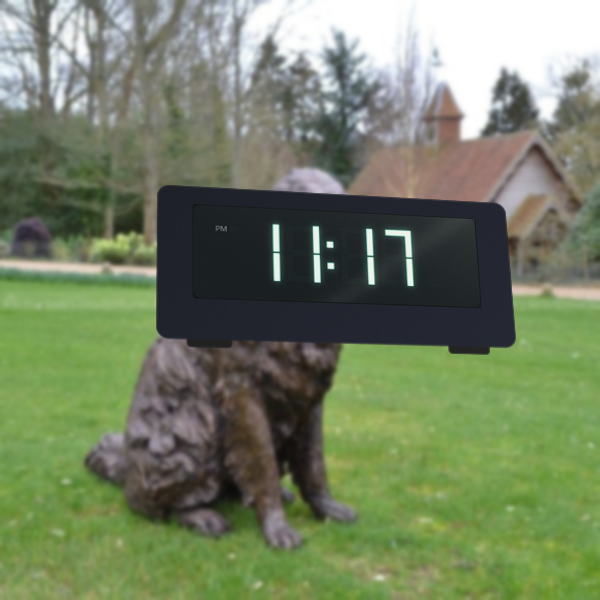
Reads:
11h17
